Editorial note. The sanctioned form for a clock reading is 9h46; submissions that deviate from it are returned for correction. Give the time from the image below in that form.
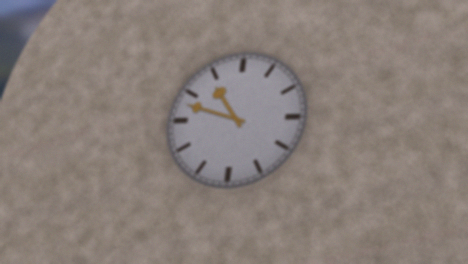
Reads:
10h48
